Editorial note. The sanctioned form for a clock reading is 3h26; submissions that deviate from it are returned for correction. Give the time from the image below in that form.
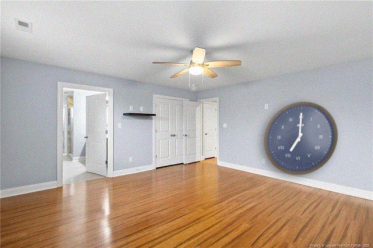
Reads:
7h00
